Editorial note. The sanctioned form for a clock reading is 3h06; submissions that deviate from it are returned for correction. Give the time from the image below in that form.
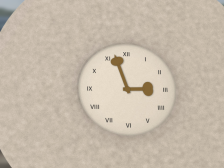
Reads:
2h57
